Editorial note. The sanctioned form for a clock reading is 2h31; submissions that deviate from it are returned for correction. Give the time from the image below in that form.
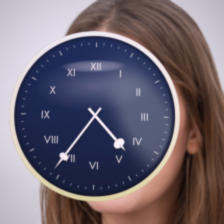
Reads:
4h36
